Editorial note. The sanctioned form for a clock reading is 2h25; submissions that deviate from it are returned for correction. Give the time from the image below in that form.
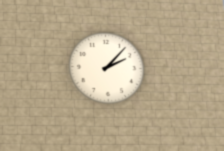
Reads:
2h07
